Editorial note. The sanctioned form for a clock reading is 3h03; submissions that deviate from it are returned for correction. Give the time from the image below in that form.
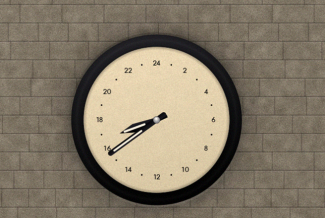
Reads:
16h39
